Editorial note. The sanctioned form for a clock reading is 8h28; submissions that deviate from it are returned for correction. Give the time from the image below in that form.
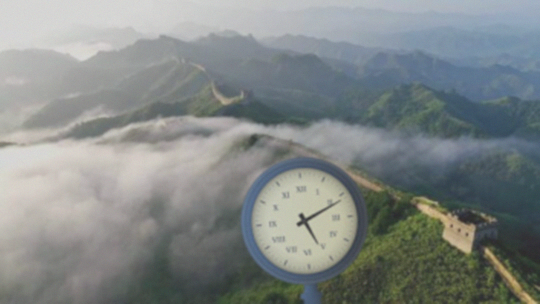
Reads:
5h11
